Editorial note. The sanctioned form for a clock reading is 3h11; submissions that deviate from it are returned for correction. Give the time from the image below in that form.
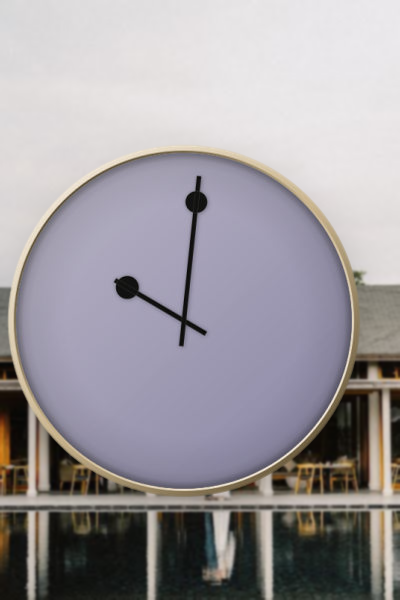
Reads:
10h01
